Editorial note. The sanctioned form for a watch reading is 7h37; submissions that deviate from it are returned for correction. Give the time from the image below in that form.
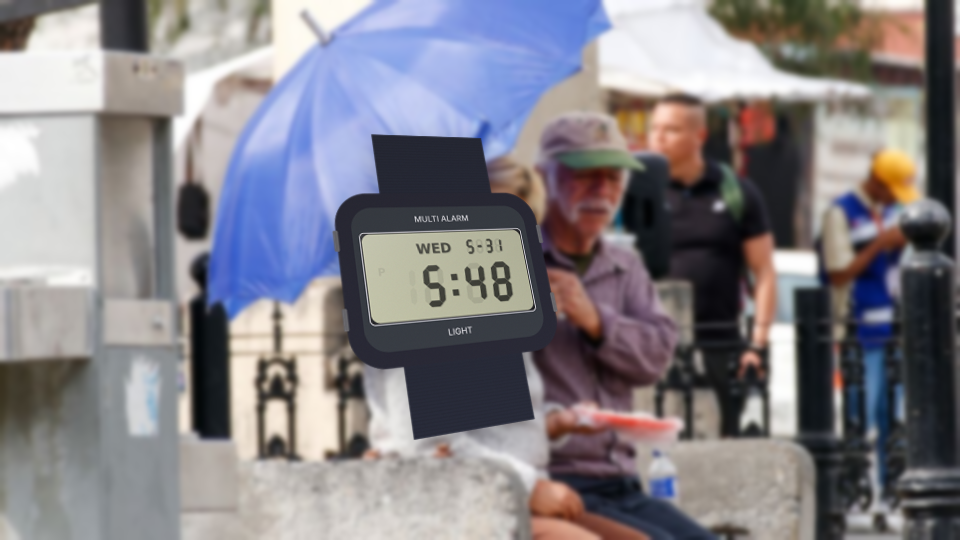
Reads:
5h48
